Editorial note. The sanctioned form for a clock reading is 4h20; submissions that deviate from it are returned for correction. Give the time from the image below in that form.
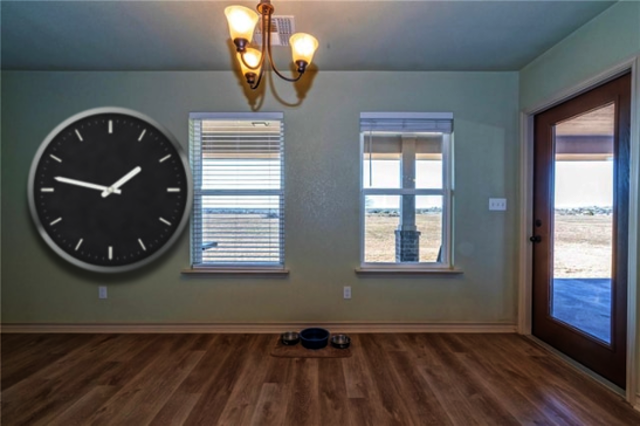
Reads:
1h47
